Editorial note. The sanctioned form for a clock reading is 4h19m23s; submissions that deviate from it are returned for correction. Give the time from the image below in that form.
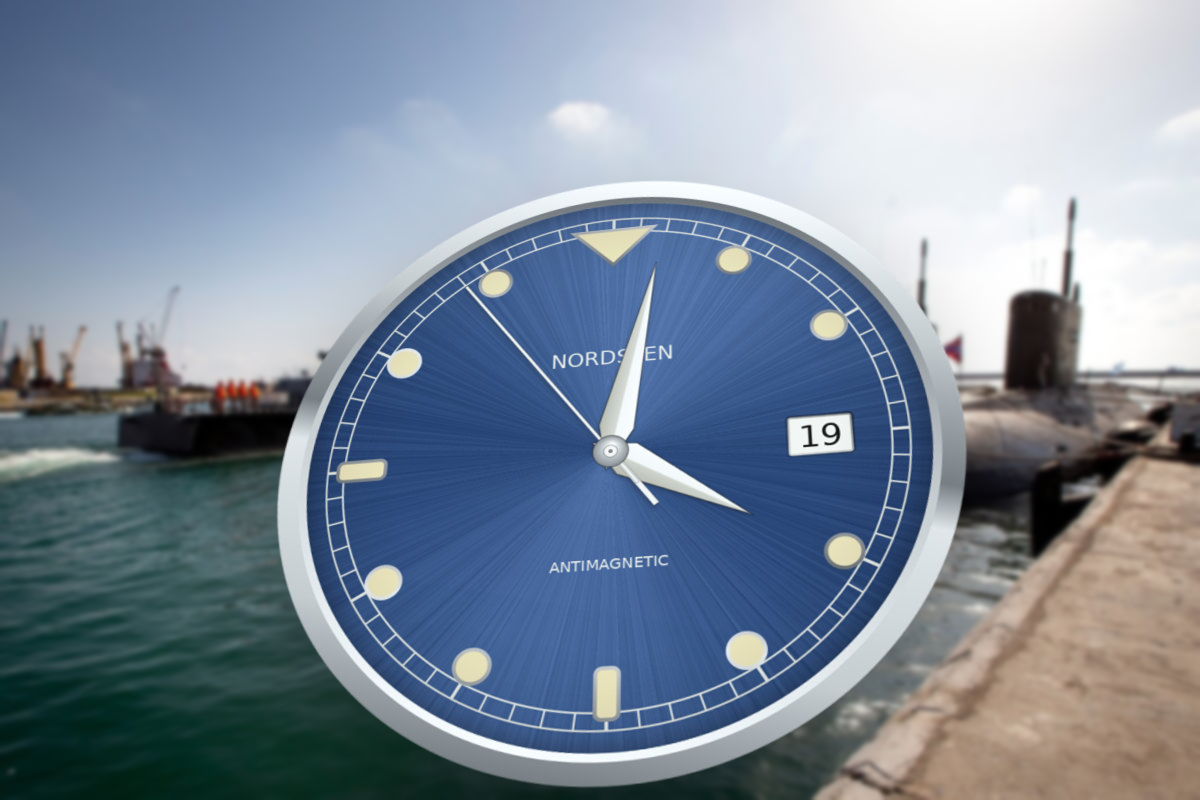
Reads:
4h01m54s
